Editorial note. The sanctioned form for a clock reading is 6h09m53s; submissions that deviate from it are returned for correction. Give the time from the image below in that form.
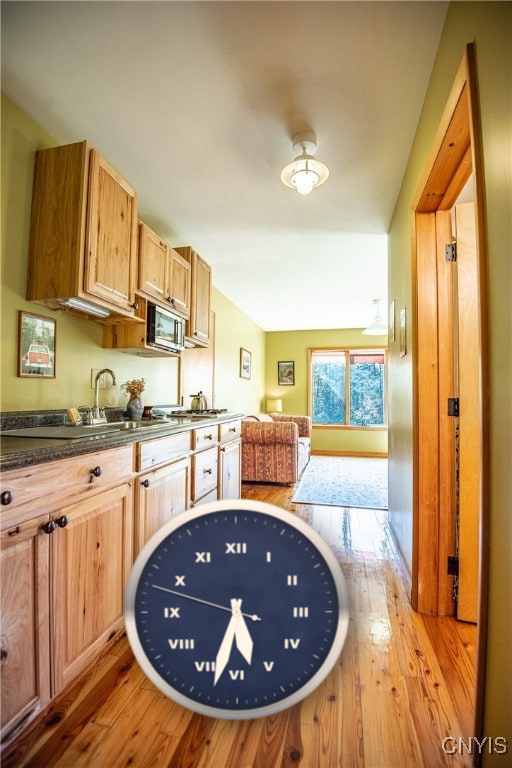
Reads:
5h32m48s
